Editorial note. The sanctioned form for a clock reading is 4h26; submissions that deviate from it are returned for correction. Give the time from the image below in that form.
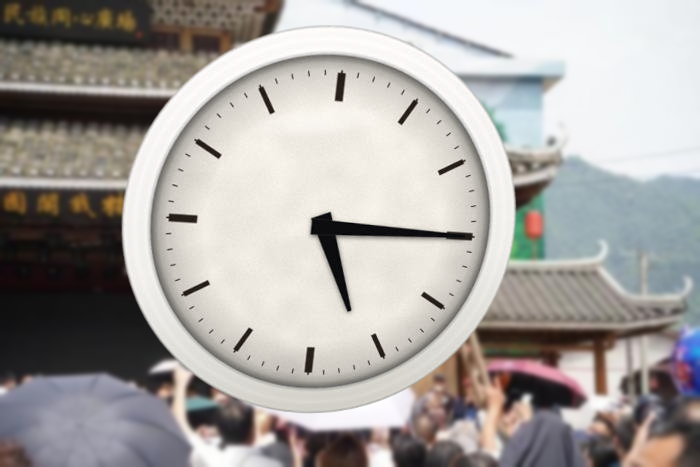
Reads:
5h15
